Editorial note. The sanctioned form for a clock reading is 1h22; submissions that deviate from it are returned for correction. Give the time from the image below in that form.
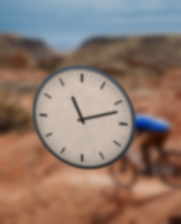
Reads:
11h12
